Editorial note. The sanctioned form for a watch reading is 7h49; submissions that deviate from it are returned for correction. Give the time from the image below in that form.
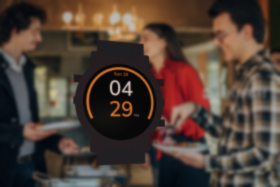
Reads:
4h29
